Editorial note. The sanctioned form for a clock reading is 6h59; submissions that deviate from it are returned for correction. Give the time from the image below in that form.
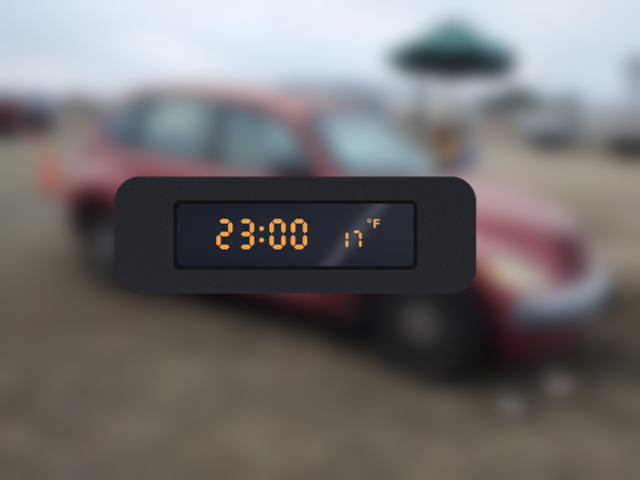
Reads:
23h00
